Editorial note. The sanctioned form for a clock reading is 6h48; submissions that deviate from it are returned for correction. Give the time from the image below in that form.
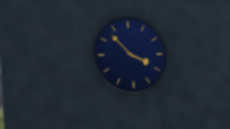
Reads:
3h53
